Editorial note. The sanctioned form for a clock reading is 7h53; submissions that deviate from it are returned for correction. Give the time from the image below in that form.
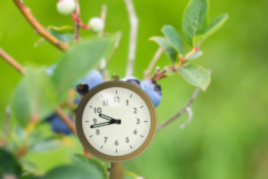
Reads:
9h43
